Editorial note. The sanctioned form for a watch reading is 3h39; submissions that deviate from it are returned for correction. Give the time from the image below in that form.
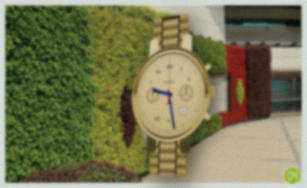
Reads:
9h28
